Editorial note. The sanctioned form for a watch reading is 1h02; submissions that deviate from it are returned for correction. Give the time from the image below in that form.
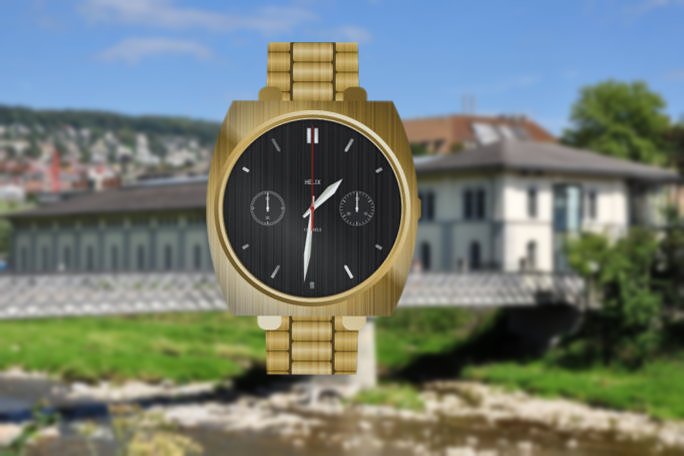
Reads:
1h31
